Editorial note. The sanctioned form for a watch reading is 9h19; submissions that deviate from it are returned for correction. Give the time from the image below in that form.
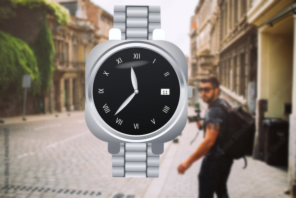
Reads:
11h37
